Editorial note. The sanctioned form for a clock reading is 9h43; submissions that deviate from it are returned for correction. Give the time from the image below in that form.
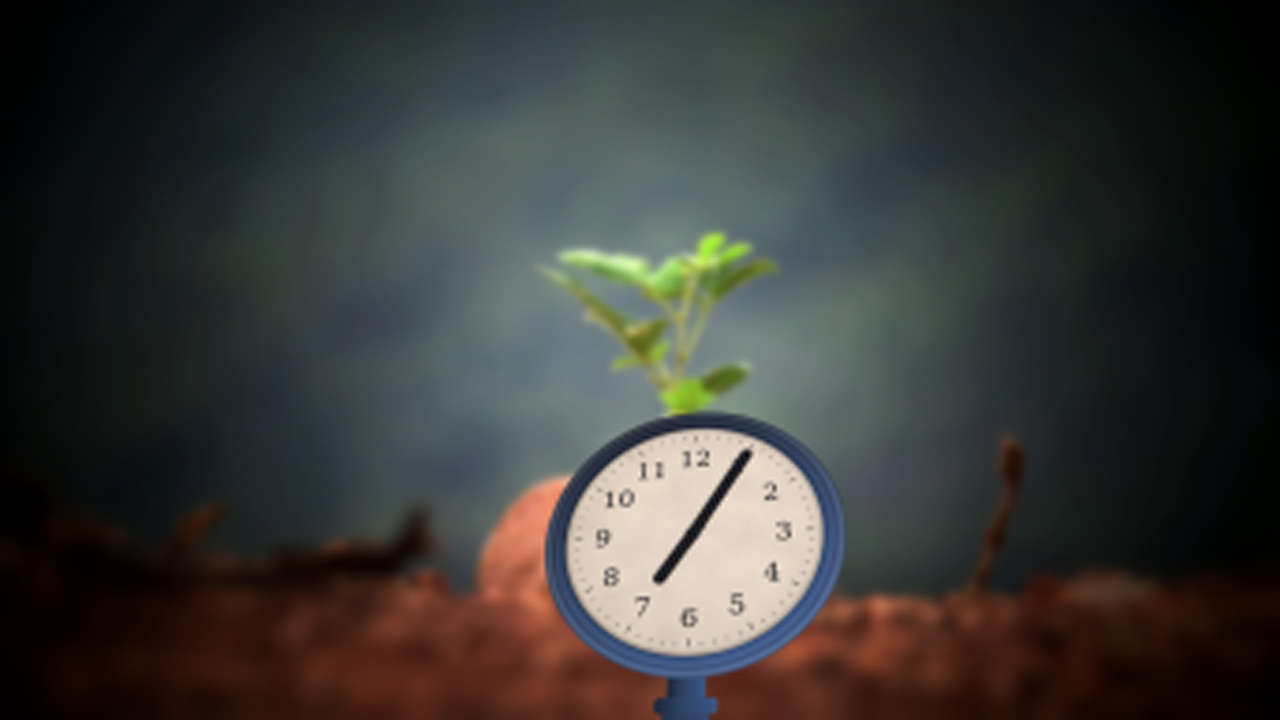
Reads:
7h05
